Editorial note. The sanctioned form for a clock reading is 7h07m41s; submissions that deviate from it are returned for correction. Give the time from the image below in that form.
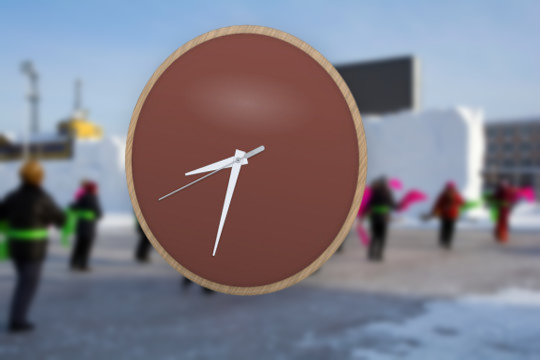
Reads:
8h32m41s
